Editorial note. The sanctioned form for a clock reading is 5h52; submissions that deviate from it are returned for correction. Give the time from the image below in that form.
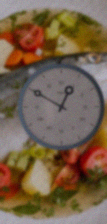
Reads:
12h50
